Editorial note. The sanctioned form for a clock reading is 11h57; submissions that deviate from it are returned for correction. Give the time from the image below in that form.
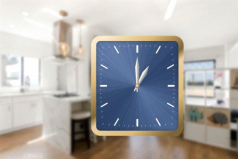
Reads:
1h00
